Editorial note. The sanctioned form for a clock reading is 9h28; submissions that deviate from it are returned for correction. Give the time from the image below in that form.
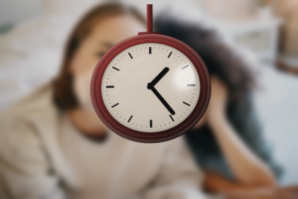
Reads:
1h24
